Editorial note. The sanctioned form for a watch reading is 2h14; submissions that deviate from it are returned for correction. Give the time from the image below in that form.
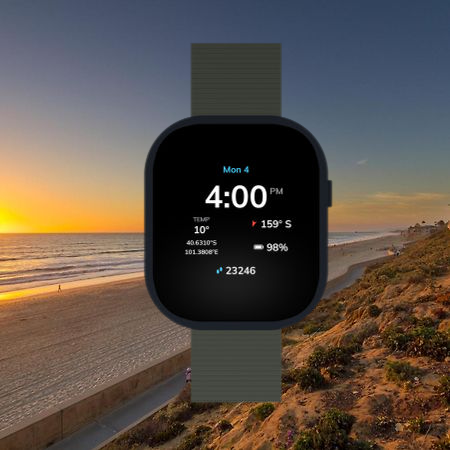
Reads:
4h00
